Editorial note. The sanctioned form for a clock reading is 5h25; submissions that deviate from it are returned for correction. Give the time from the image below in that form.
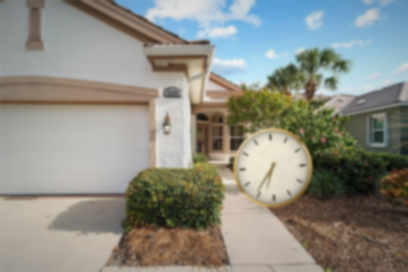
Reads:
6h36
